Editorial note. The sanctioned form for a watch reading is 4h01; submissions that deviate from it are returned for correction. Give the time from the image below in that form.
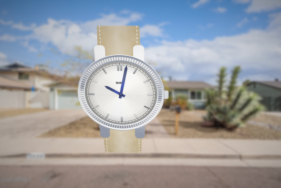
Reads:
10h02
